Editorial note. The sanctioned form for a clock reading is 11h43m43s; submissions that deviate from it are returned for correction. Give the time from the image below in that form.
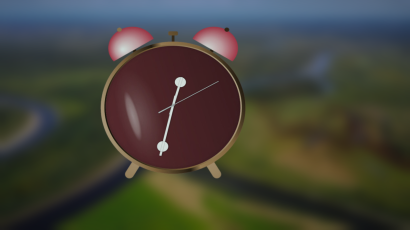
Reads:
12h32m10s
